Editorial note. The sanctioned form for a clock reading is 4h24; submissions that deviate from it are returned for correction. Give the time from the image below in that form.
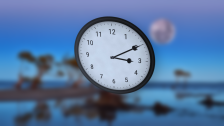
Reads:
3h10
